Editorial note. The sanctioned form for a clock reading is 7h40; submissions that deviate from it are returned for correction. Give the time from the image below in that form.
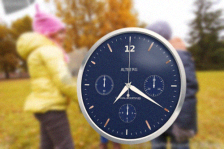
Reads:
7h20
